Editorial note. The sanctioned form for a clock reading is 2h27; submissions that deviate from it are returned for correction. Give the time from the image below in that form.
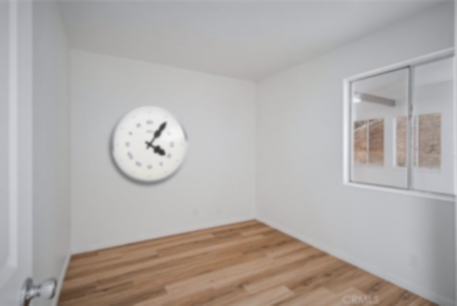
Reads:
4h06
